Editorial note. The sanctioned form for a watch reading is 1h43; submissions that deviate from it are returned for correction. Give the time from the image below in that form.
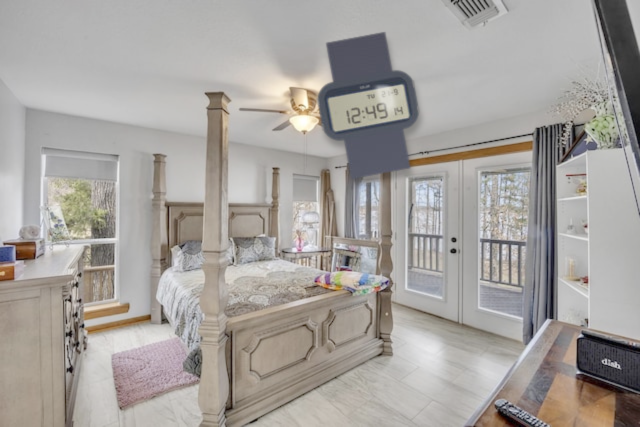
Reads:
12h49
